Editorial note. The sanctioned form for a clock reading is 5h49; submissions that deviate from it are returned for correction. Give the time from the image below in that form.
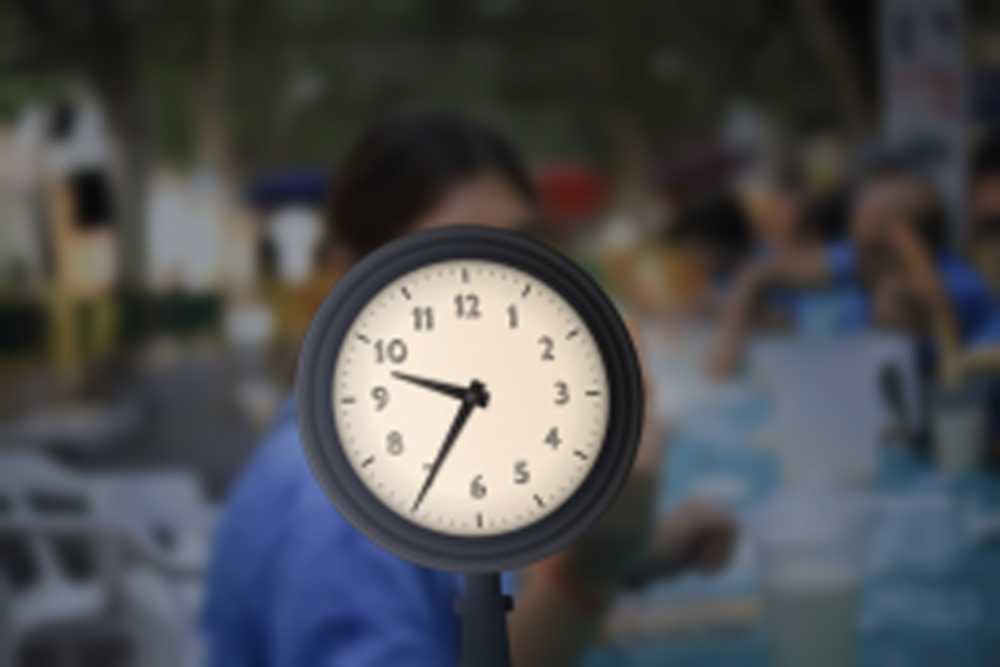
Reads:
9h35
